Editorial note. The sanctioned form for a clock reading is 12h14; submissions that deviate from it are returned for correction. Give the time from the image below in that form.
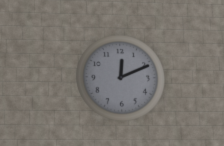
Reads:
12h11
